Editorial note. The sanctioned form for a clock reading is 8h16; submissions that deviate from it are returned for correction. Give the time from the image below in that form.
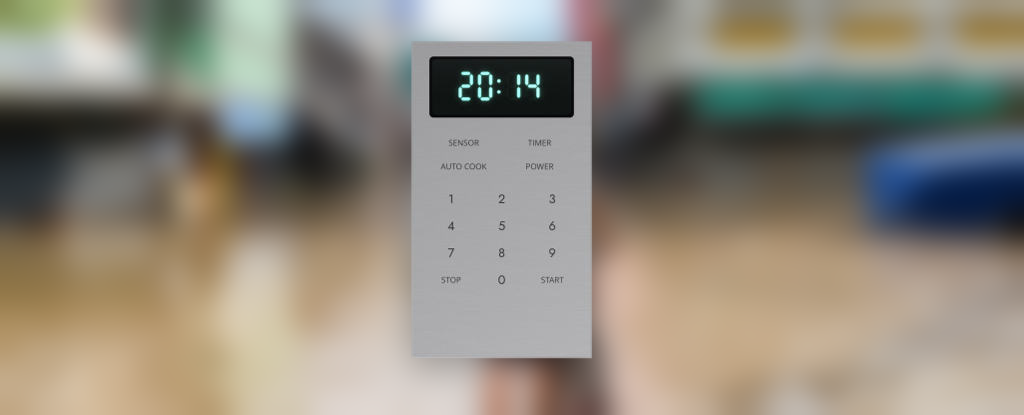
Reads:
20h14
